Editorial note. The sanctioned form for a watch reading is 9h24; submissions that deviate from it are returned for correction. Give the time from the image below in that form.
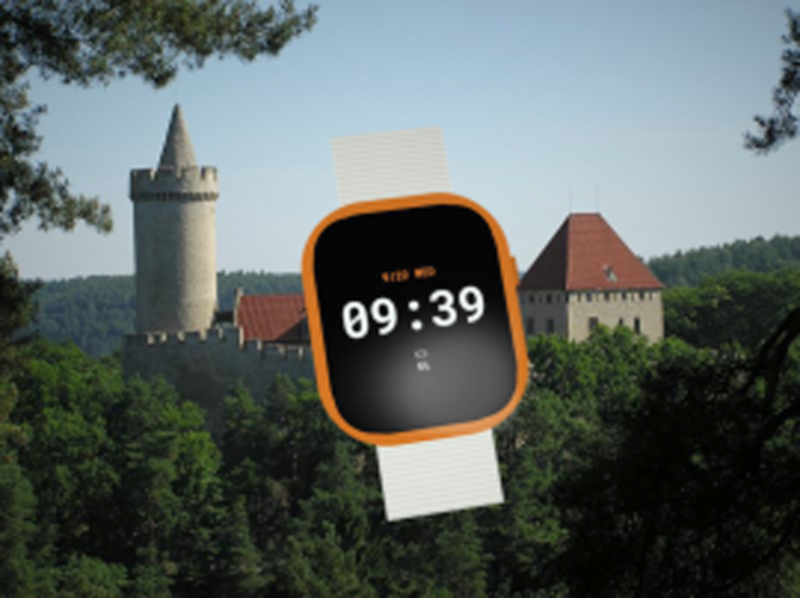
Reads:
9h39
